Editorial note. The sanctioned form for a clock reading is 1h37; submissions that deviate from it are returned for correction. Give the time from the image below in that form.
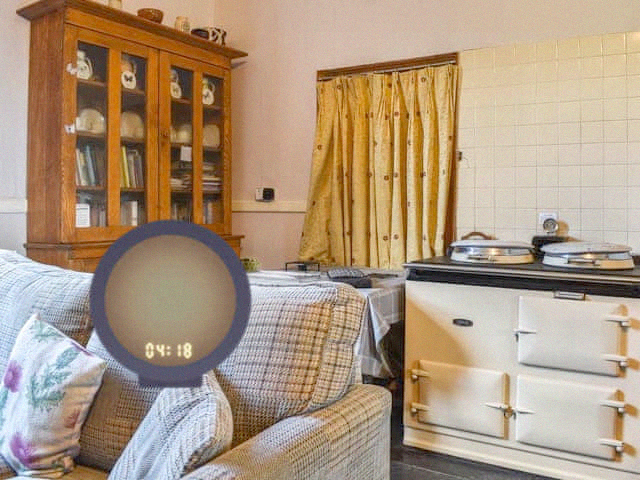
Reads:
4h18
